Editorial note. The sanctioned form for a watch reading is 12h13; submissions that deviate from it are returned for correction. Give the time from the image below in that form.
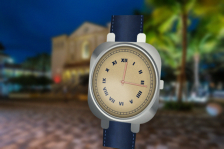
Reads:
12h16
